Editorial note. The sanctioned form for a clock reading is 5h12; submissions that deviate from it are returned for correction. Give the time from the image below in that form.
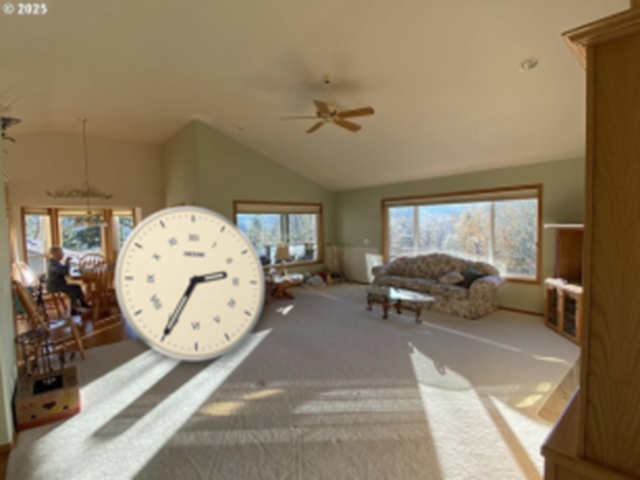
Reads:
2h35
